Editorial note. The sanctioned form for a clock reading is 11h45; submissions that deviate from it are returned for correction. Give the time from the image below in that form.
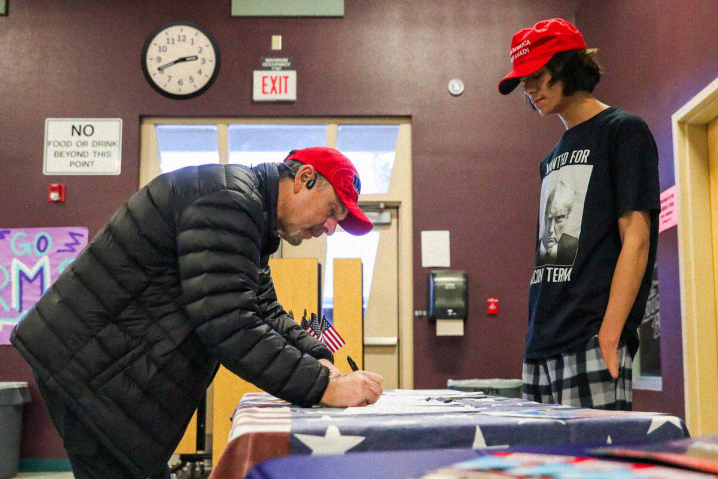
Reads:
2h41
